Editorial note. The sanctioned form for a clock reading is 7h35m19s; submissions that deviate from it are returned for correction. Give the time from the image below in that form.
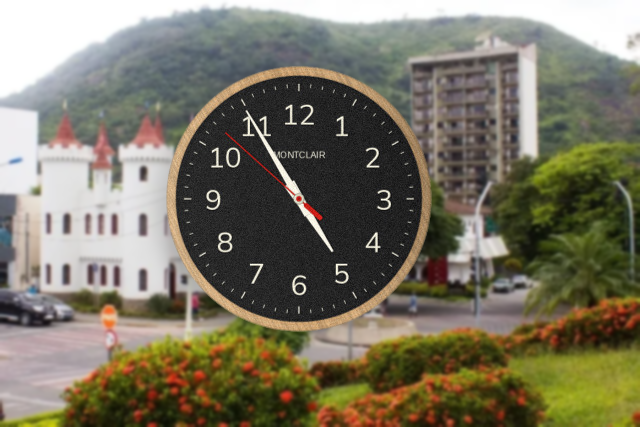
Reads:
4h54m52s
